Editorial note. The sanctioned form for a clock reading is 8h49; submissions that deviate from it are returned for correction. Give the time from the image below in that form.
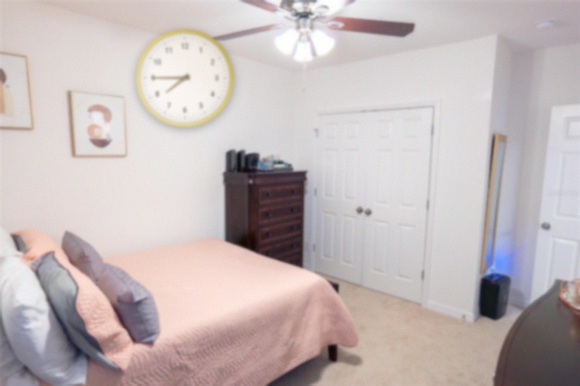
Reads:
7h45
